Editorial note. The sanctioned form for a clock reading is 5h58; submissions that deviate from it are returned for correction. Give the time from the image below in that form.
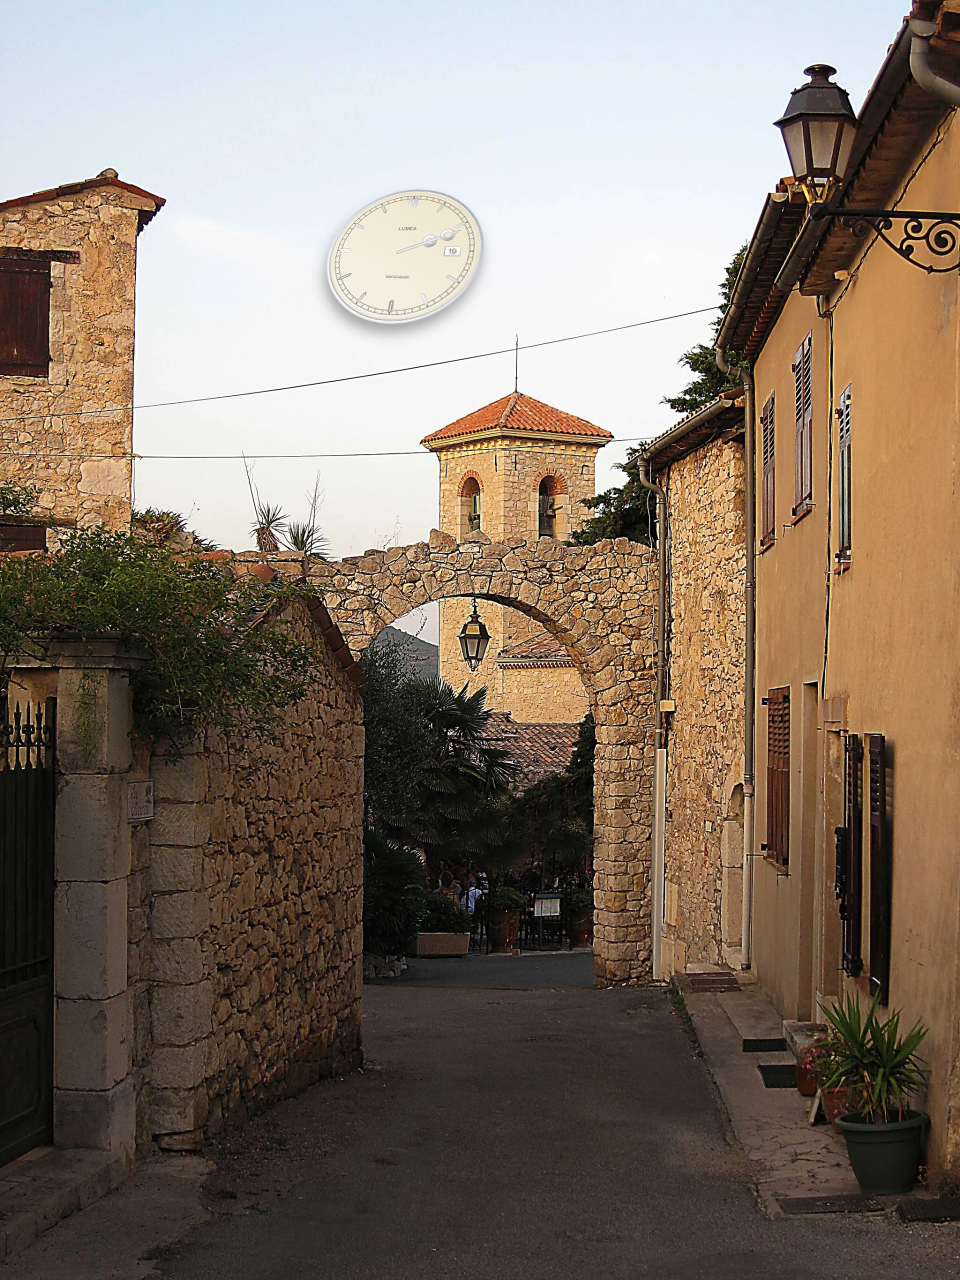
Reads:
2h11
